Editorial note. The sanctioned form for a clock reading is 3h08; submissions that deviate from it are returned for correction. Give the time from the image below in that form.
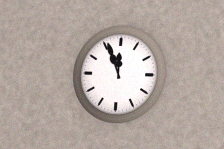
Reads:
11h56
